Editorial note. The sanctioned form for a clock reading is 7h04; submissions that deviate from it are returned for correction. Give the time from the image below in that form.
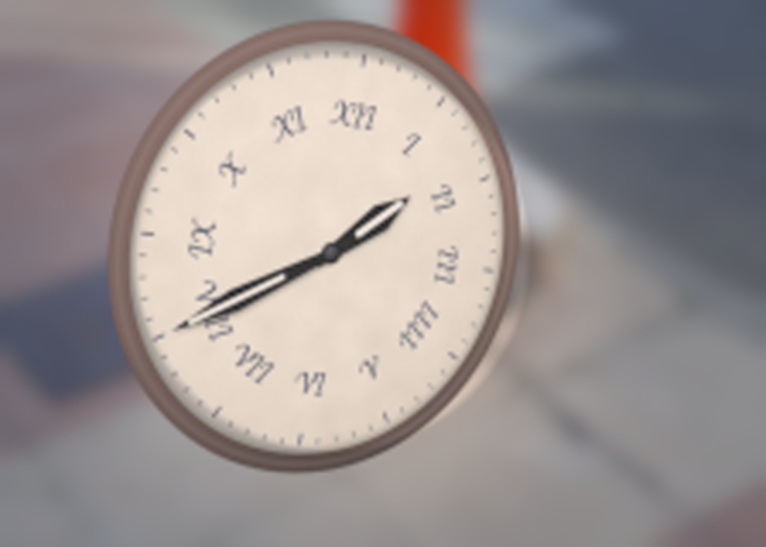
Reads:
1h40
